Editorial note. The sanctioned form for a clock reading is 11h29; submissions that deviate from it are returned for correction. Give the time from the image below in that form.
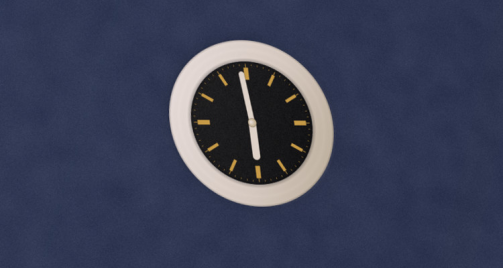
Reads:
5h59
